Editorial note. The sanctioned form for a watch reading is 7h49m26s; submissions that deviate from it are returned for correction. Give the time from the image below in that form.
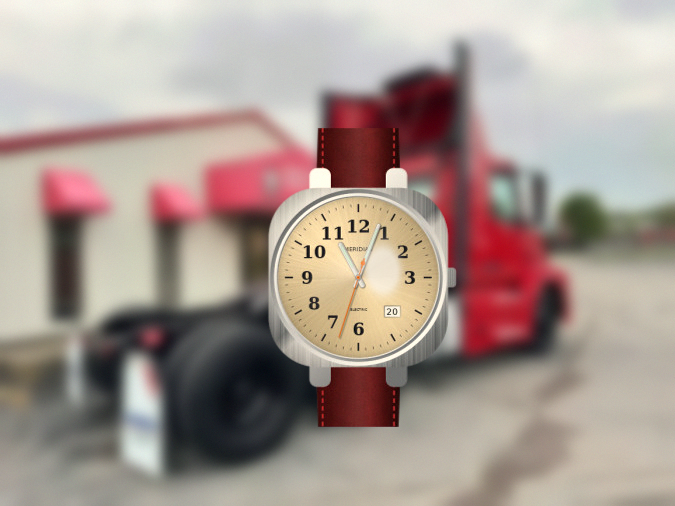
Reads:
11h03m33s
